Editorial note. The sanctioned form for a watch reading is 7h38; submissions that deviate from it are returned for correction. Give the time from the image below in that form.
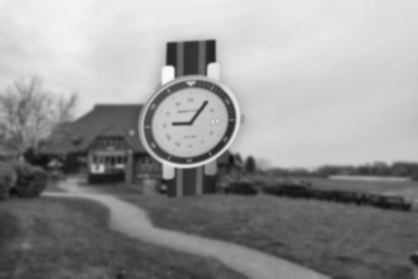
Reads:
9h06
